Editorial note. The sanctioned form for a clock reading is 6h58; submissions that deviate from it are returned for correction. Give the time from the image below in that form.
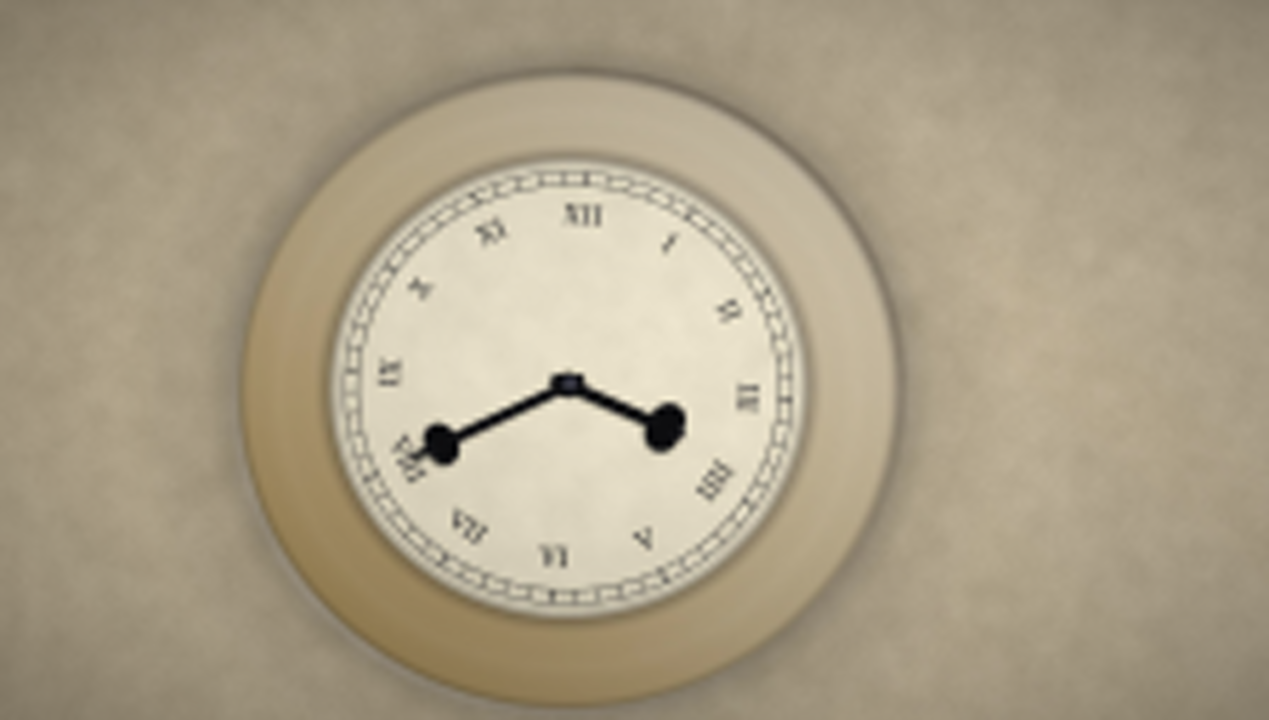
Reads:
3h40
